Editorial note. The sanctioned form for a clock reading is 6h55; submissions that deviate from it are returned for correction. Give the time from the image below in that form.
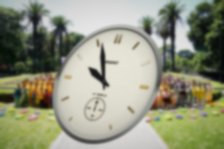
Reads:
9h56
